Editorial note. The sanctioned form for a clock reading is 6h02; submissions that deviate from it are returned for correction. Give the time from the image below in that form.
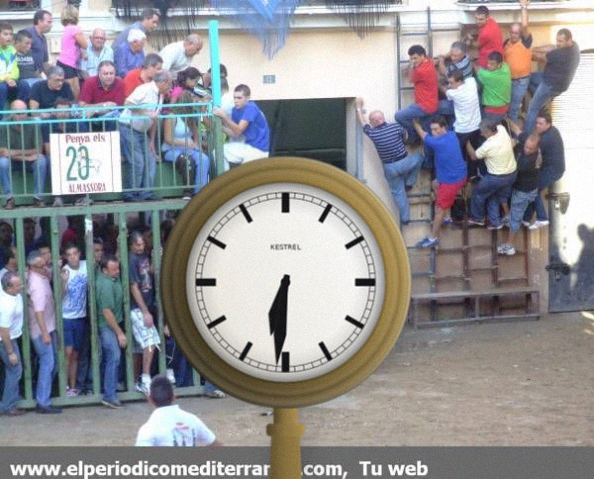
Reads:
6h31
